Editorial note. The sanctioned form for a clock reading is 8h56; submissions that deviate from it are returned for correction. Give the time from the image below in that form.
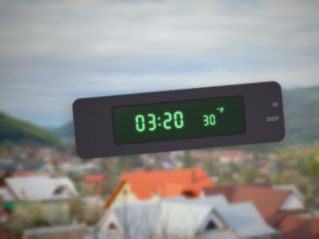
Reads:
3h20
